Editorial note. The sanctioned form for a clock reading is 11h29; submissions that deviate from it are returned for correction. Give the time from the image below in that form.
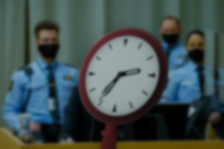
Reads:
2h36
